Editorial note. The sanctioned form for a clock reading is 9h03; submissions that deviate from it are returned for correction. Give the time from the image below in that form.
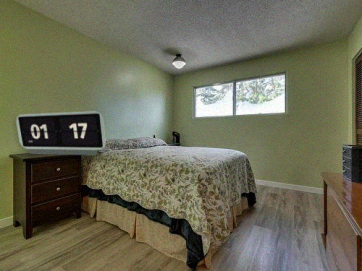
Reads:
1h17
